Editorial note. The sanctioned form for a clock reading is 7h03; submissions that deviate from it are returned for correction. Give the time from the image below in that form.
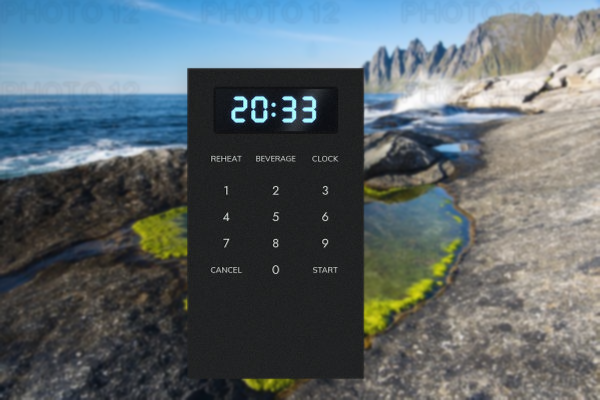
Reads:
20h33
